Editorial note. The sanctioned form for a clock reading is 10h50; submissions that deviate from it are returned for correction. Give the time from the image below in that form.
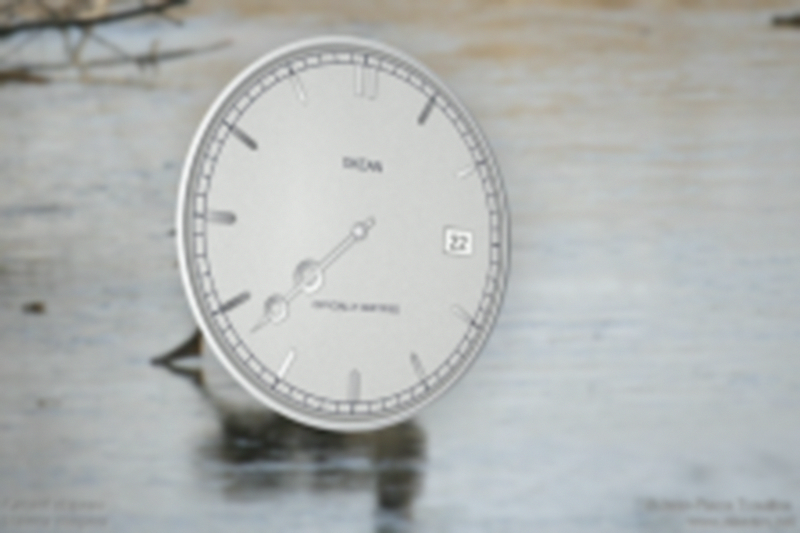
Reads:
7h38
